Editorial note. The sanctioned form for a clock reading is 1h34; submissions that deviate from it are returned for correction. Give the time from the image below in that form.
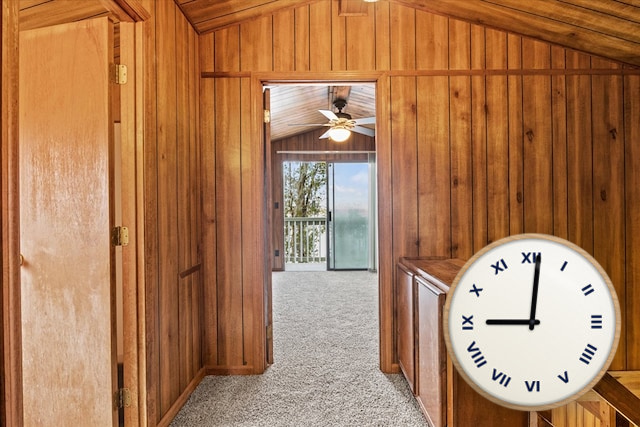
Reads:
9h01
